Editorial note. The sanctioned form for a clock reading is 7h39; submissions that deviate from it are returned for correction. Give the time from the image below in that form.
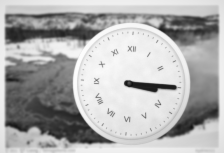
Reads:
3h15
